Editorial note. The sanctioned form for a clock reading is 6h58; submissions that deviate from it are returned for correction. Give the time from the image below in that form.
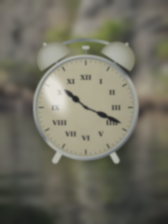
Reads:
10h19
